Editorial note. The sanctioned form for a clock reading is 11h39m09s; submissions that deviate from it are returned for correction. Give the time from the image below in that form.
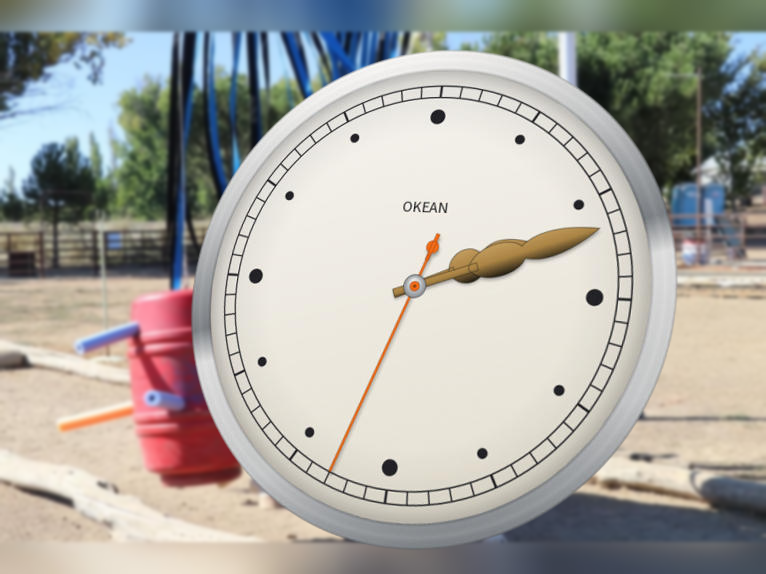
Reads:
2h11m33s
